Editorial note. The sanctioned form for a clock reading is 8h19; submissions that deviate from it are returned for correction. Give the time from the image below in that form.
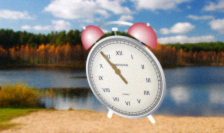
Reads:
10h54
